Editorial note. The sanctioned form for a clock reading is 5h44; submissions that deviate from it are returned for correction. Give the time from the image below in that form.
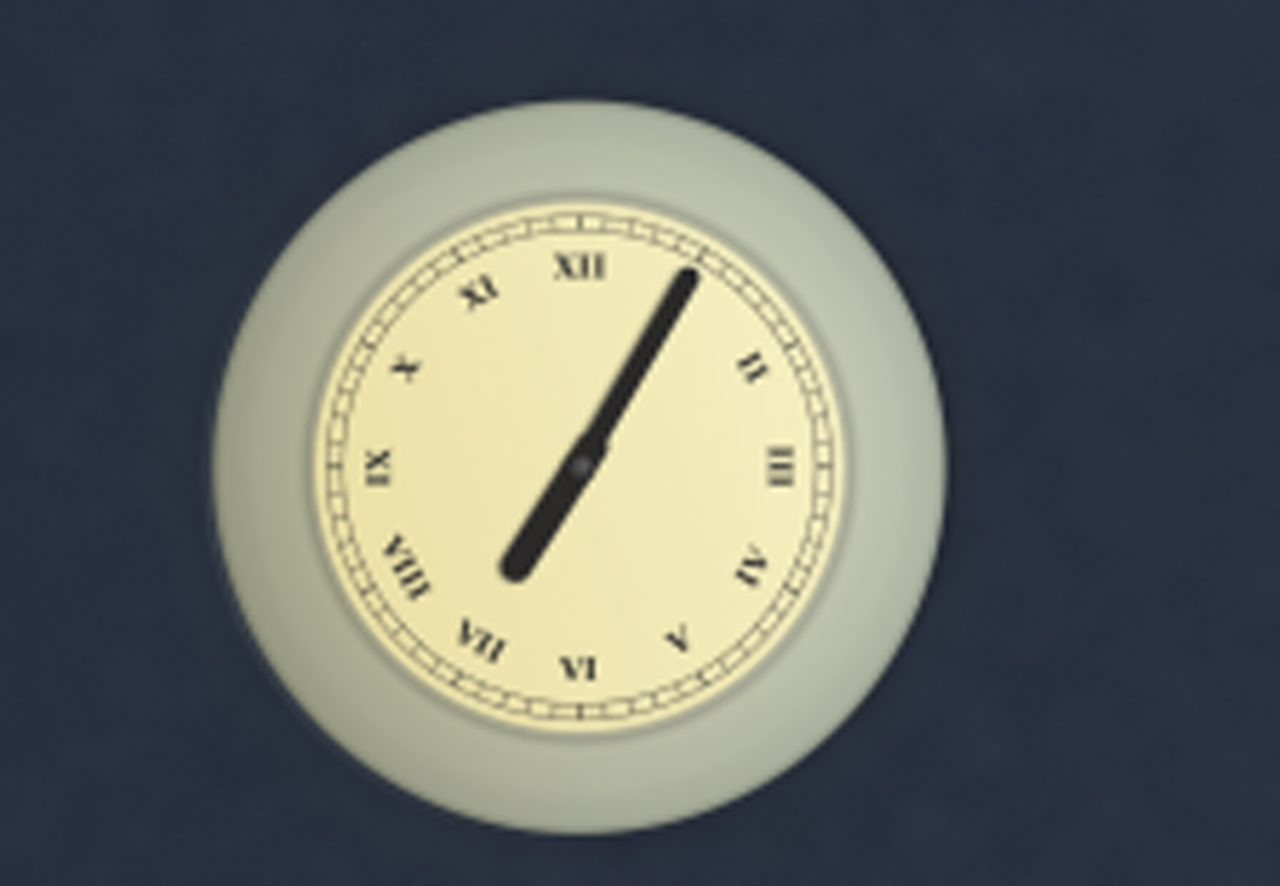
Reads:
7h05
